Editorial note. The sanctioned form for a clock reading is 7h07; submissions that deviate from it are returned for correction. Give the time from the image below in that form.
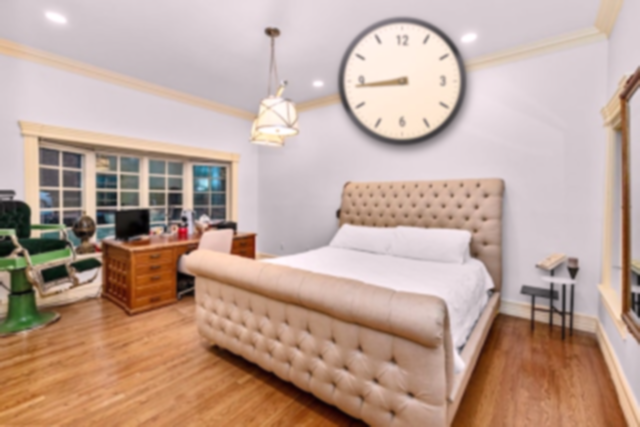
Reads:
8h44
